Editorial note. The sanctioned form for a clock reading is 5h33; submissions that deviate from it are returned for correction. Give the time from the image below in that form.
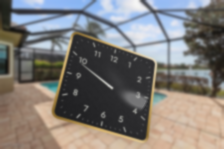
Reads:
9h49
